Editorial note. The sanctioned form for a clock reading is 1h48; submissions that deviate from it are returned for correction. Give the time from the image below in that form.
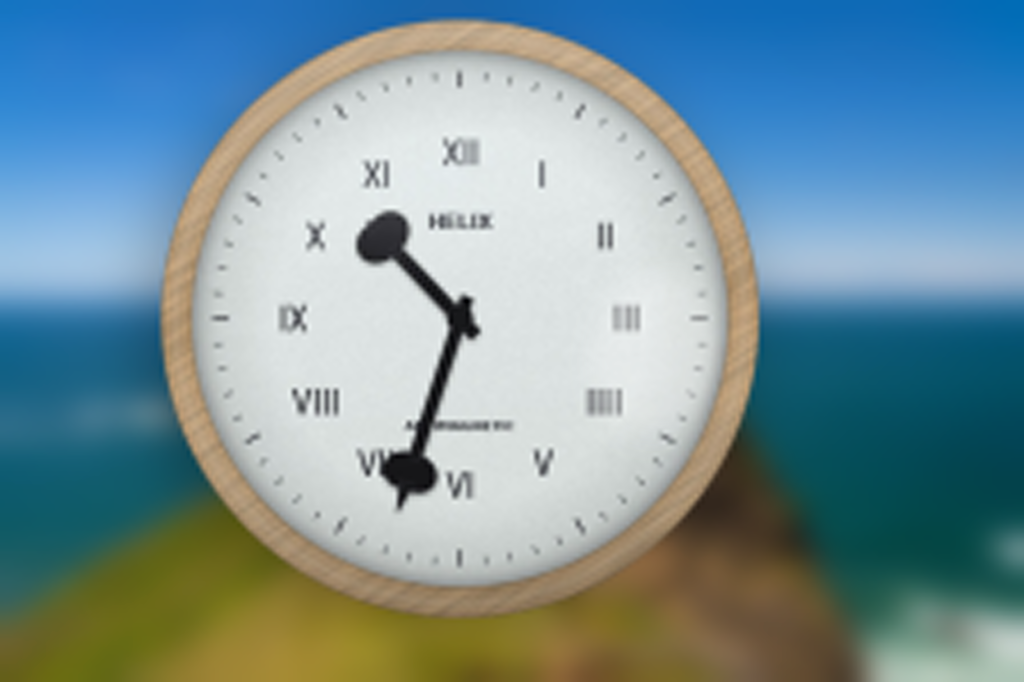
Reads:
10h33
